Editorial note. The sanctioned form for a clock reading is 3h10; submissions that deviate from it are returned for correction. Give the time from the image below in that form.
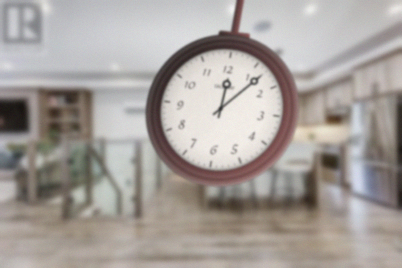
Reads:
12h07
